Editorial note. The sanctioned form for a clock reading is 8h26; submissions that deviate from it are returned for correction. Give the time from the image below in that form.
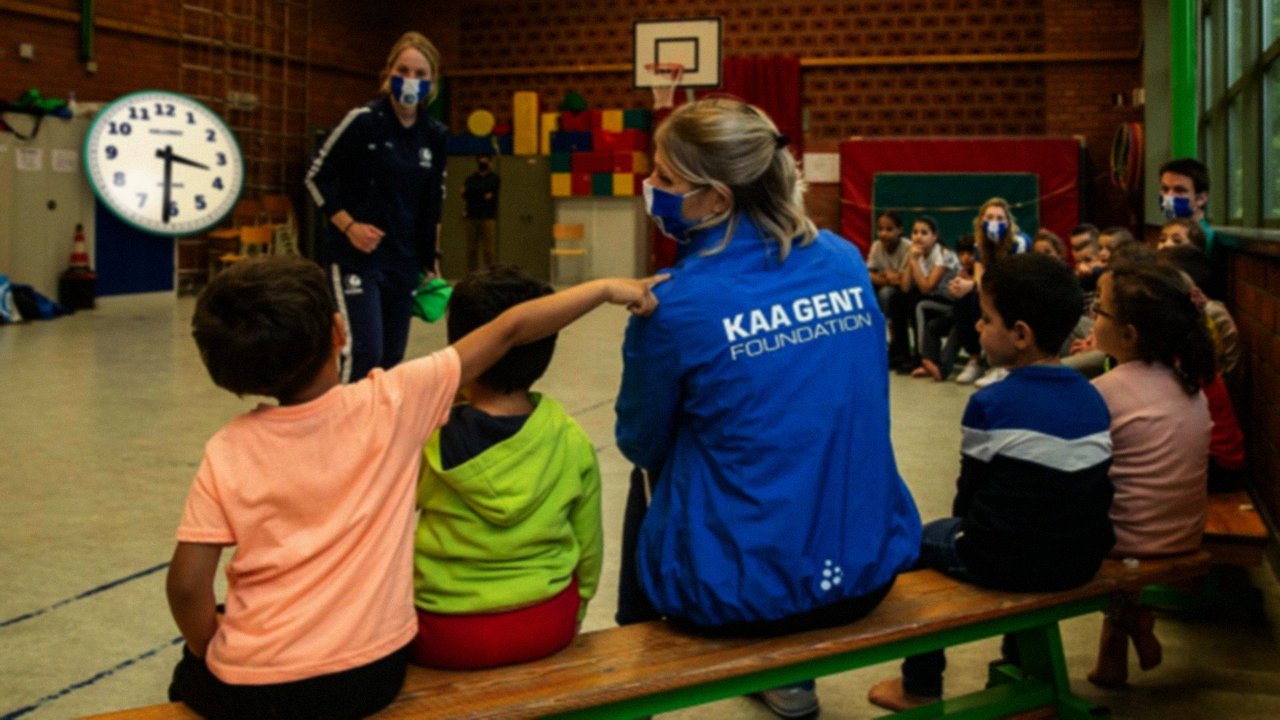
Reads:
3h31
